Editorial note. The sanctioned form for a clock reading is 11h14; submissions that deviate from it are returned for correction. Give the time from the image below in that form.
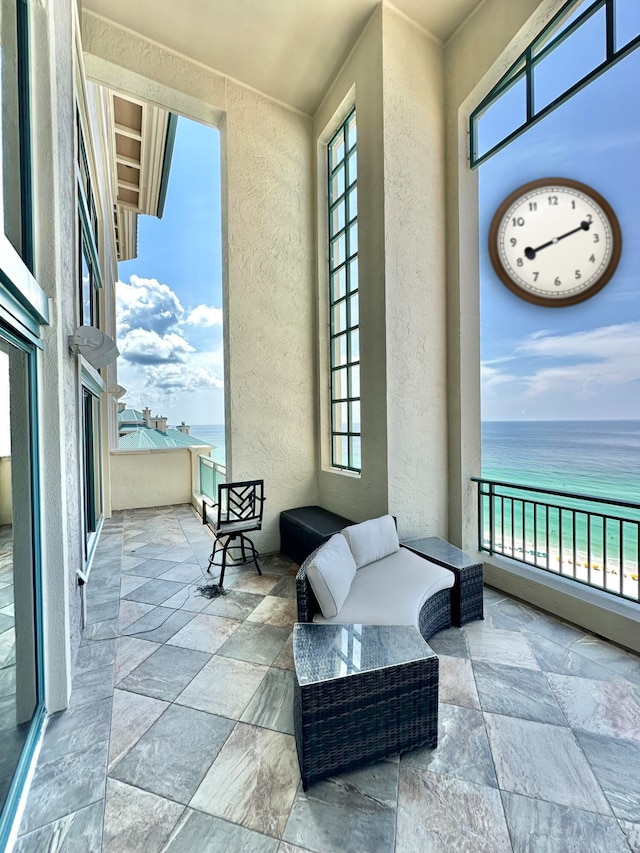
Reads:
8h11
